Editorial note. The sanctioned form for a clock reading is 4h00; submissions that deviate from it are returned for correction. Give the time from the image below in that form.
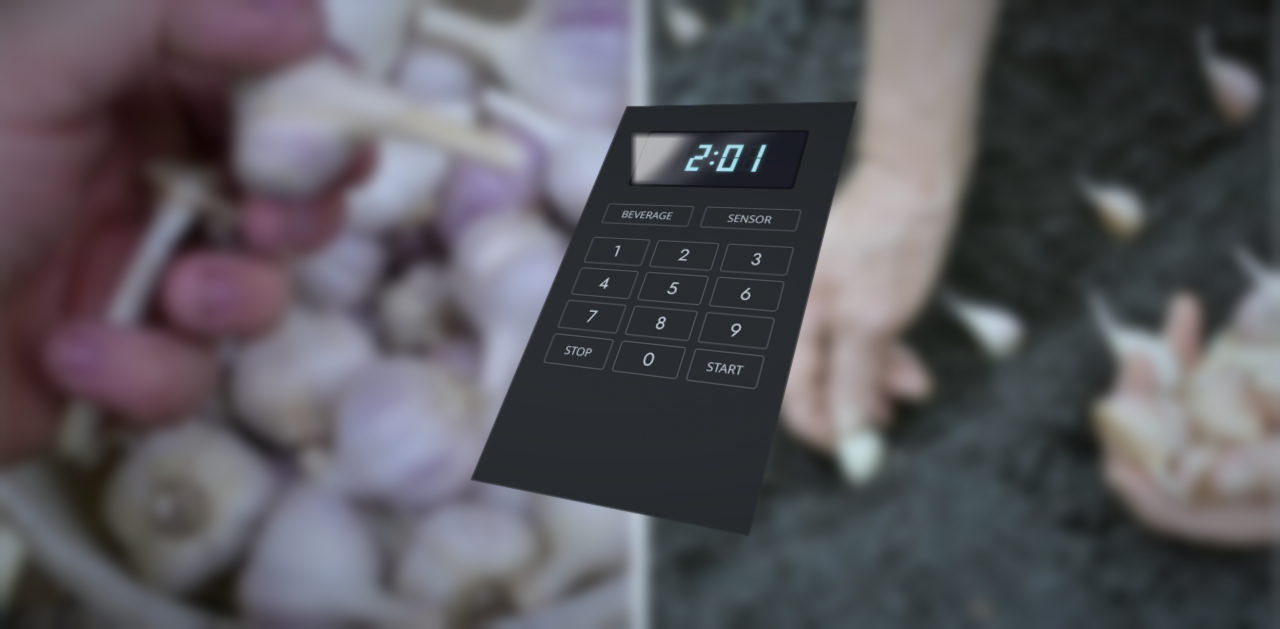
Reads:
2h01
